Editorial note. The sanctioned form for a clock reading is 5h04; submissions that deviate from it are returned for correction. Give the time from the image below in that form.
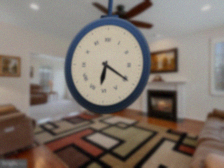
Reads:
6h20
